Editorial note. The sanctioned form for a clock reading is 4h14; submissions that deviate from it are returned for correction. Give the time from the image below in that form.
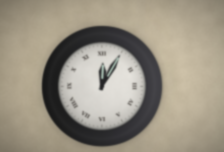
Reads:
12h05
